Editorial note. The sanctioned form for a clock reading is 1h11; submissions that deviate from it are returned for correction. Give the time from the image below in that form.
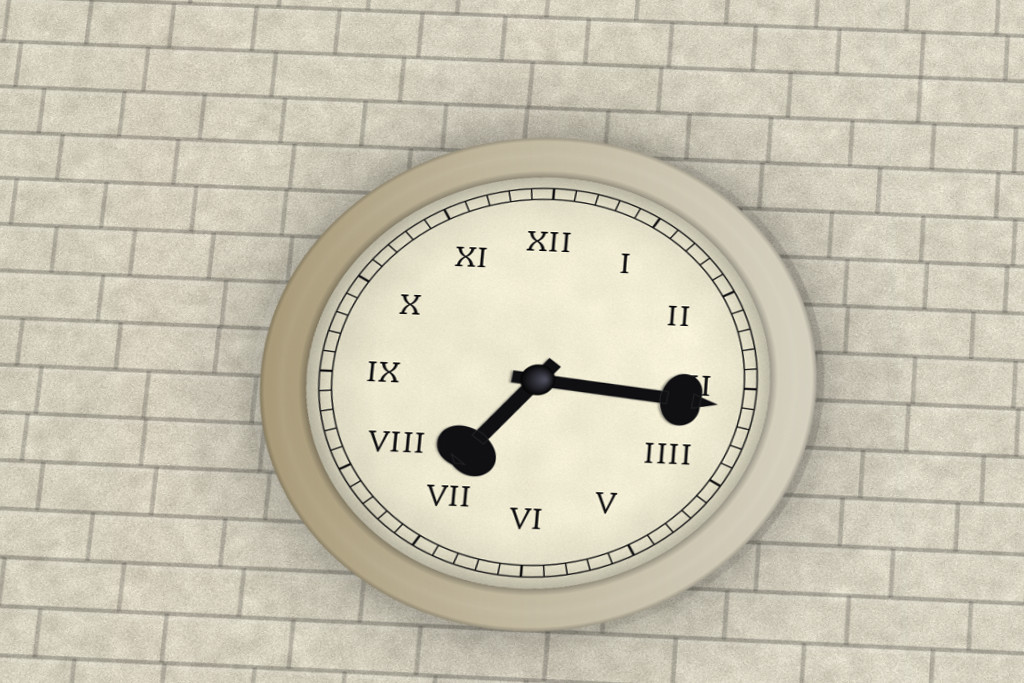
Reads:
7h16
